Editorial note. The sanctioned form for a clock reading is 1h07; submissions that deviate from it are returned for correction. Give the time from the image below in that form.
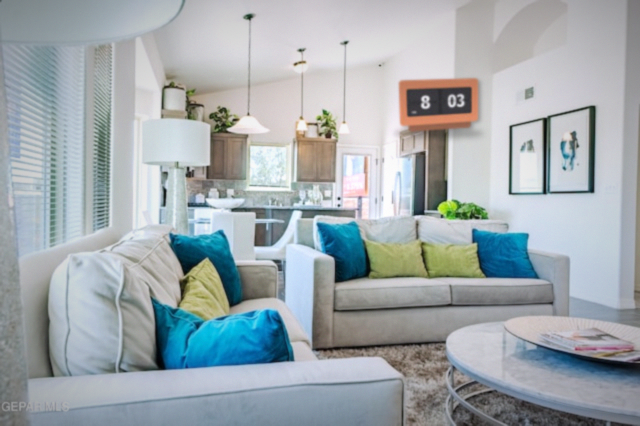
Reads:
8h03
